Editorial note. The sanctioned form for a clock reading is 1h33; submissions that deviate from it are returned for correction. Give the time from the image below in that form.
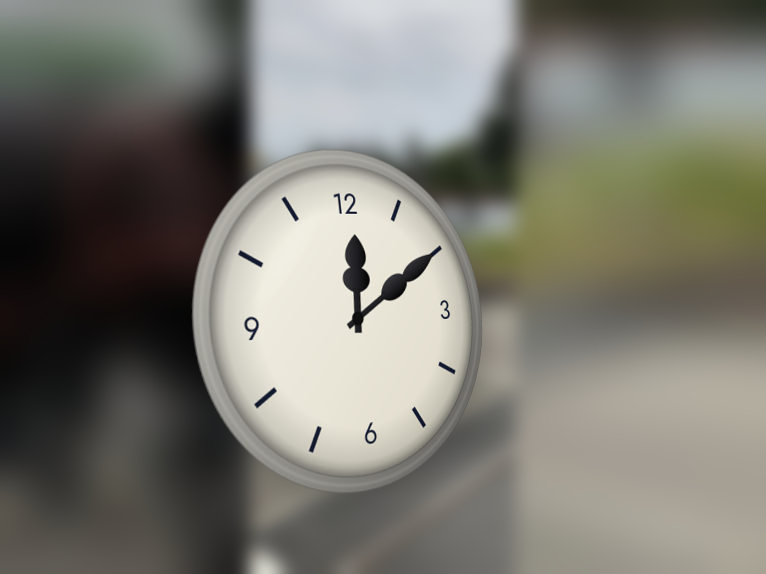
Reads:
12h10
